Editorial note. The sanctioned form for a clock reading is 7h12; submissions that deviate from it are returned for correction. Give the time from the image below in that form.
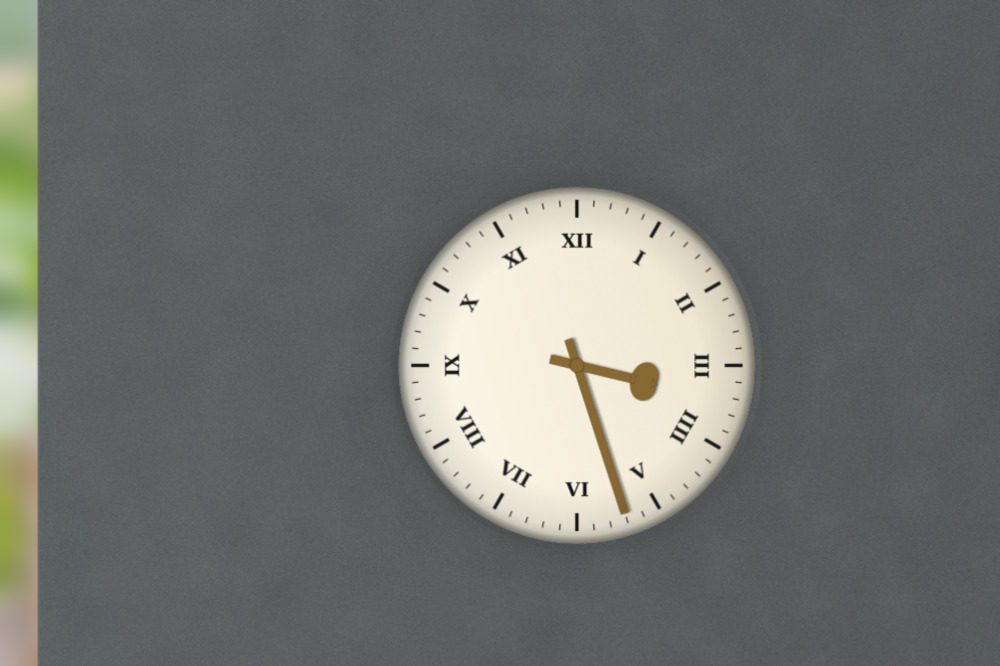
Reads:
3h27
